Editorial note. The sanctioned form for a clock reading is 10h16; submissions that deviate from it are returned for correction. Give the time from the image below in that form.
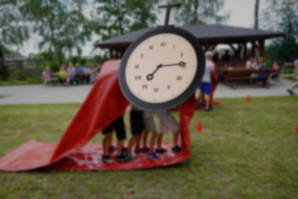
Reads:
7h14
